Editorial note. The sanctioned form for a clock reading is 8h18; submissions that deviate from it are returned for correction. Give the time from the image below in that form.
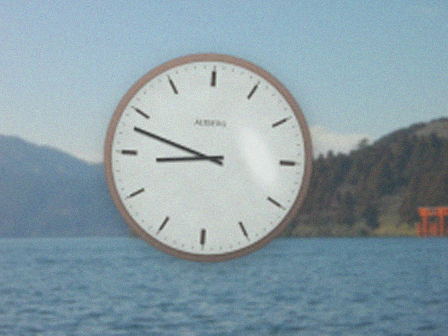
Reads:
8h48
